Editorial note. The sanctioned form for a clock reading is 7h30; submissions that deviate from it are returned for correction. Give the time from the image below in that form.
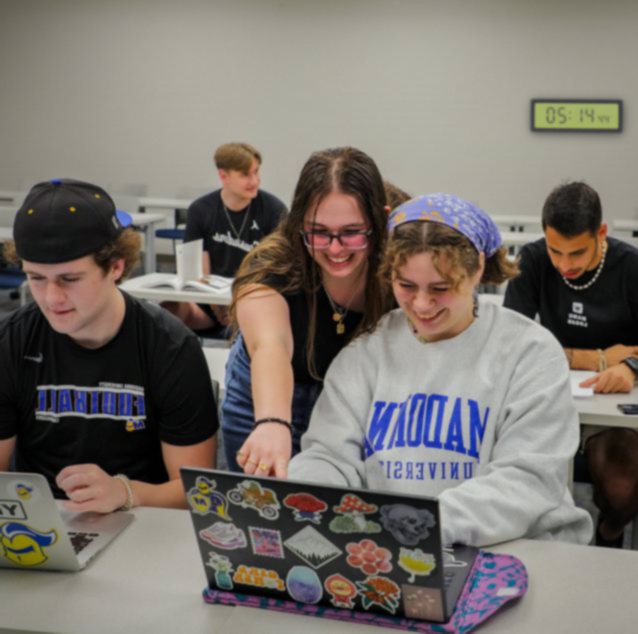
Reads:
5h14
